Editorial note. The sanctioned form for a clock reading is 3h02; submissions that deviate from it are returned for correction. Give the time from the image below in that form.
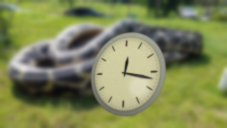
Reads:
12h17
